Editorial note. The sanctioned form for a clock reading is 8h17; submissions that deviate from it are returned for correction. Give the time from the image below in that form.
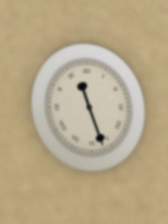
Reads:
11h27
